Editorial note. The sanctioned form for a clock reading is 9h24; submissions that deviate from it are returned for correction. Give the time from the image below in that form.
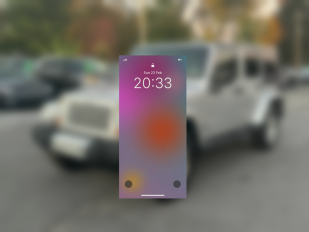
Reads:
20h33
